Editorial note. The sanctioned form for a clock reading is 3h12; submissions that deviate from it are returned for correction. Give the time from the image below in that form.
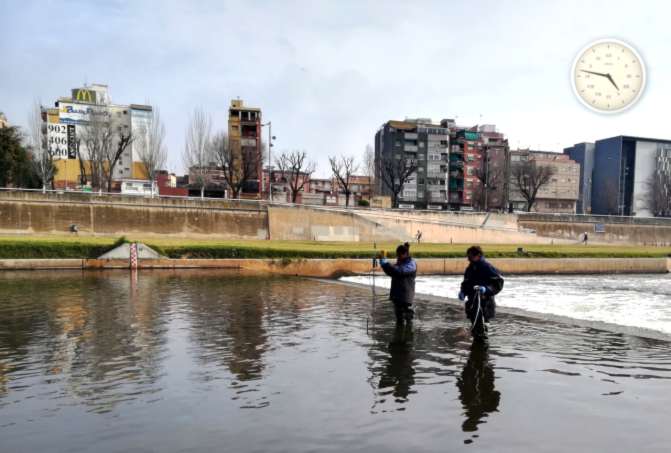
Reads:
4h47
